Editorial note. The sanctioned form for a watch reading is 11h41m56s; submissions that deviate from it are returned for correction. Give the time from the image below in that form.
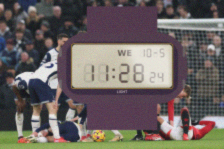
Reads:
11h28m24s
